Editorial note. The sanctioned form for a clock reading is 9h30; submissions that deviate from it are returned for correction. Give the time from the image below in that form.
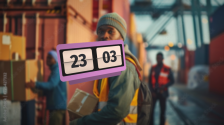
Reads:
23h03
